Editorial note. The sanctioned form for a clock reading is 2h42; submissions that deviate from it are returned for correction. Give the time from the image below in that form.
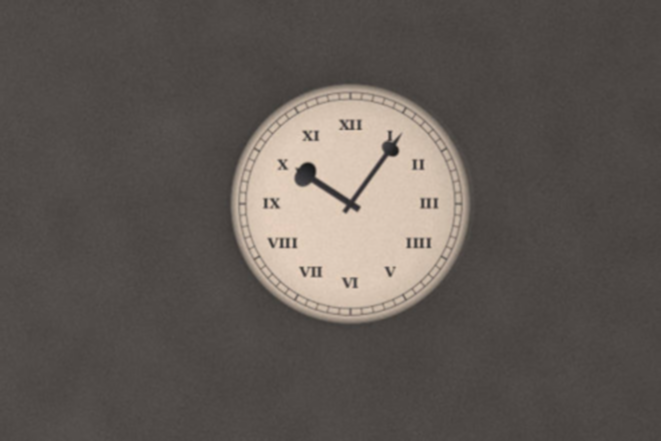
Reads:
10h06
